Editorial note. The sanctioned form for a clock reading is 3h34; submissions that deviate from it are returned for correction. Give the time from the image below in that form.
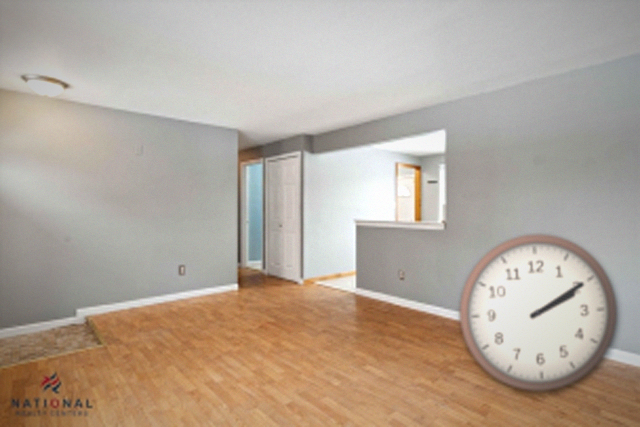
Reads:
2h10
